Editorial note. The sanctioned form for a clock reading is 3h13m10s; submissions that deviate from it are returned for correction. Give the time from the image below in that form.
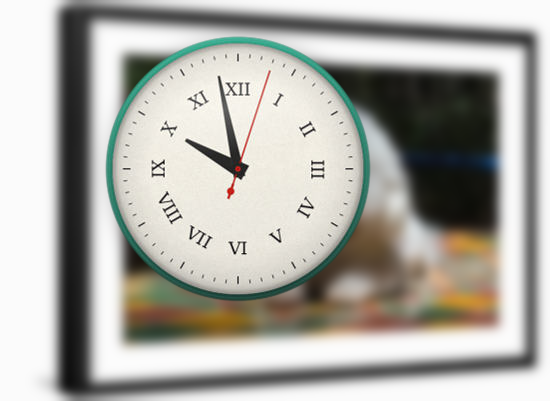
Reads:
9h58m03s
